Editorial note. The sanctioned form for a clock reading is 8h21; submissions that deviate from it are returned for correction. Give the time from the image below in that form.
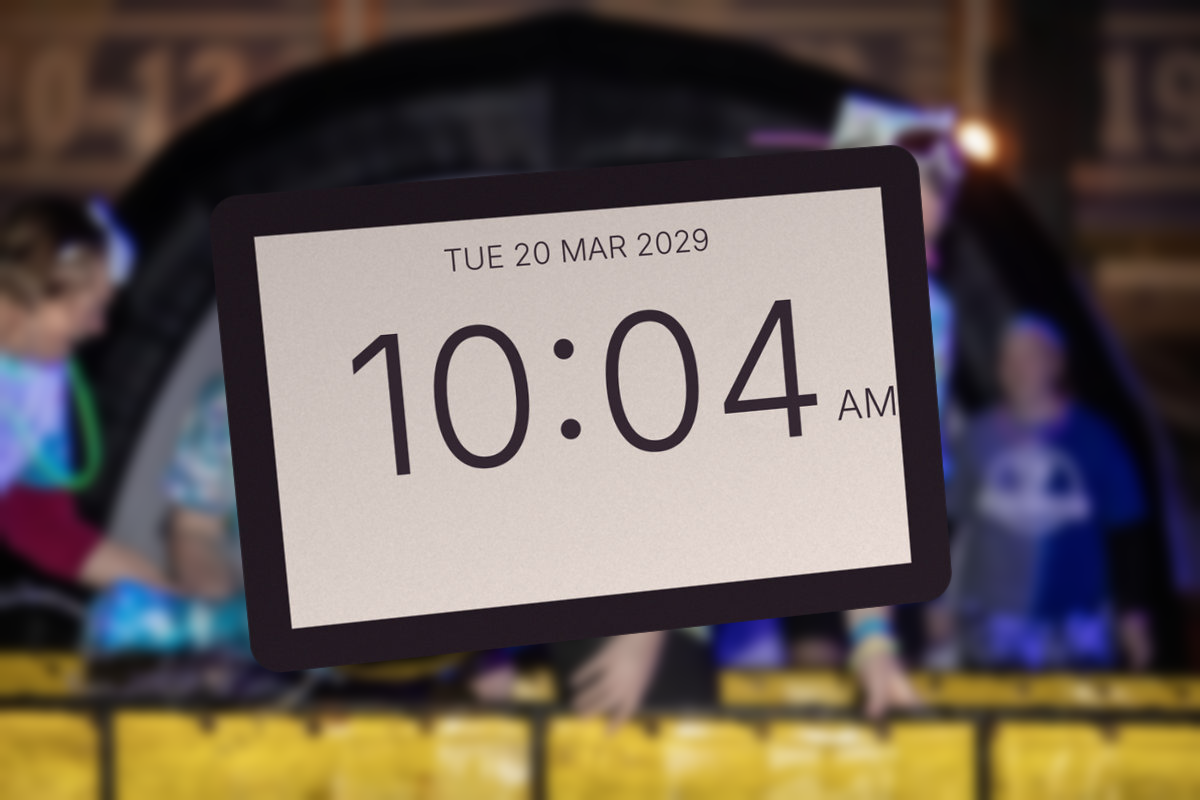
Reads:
10h04
